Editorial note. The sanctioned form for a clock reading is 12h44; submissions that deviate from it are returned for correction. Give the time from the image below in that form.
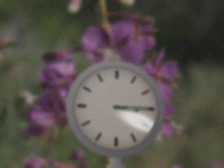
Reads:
3h15
